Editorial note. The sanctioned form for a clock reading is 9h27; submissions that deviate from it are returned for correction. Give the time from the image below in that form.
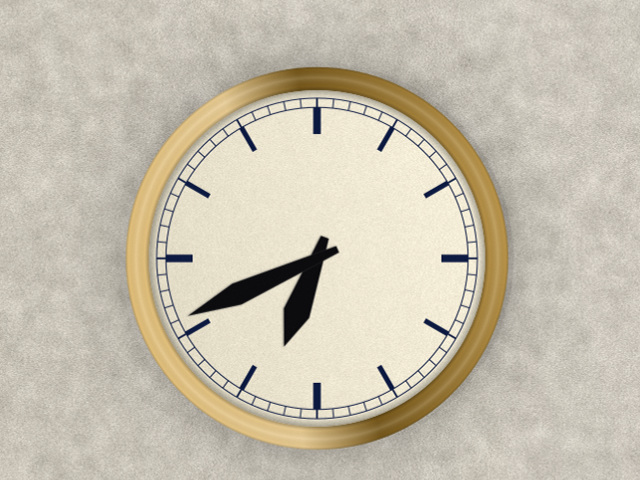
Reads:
6h41
